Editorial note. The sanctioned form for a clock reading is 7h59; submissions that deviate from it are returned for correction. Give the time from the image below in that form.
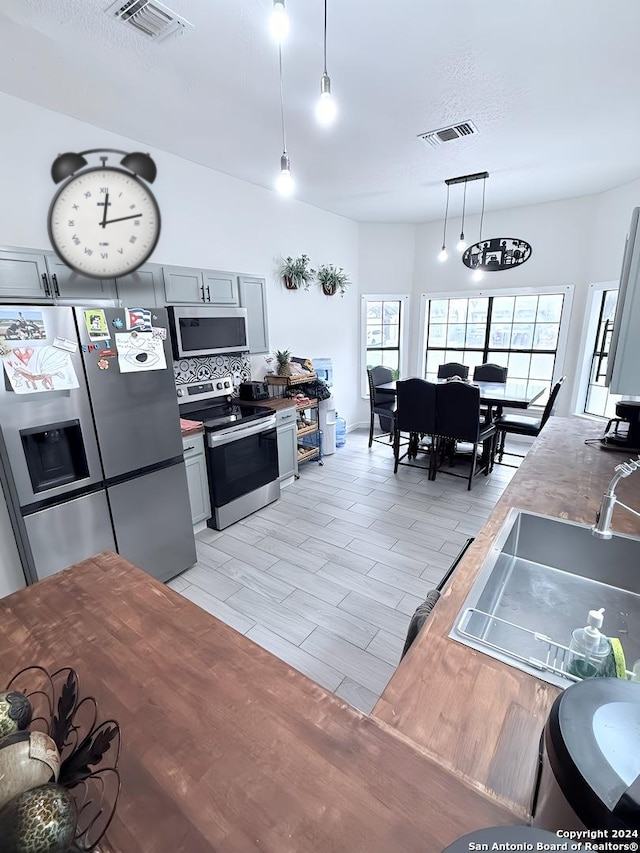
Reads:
12h13
